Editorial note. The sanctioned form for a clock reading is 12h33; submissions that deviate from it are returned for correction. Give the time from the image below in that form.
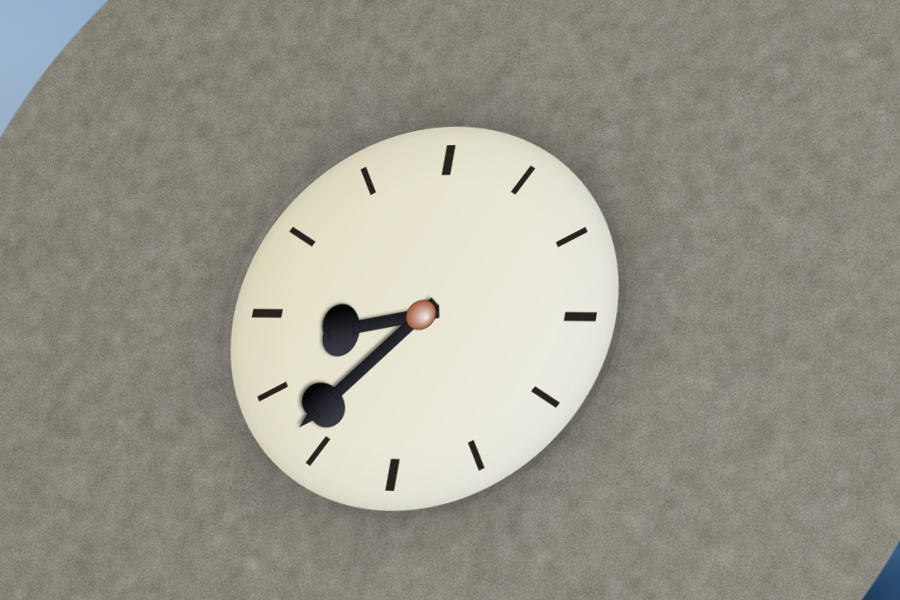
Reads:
8h37
